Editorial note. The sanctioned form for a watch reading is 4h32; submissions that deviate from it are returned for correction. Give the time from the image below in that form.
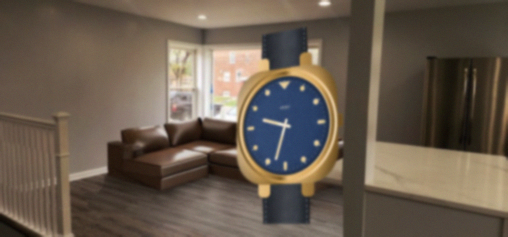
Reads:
9h33
